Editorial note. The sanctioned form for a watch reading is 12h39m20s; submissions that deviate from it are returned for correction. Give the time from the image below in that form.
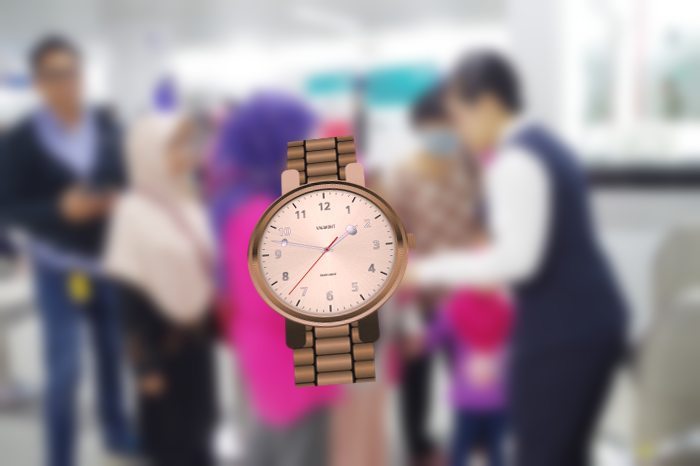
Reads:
1h47m37s
